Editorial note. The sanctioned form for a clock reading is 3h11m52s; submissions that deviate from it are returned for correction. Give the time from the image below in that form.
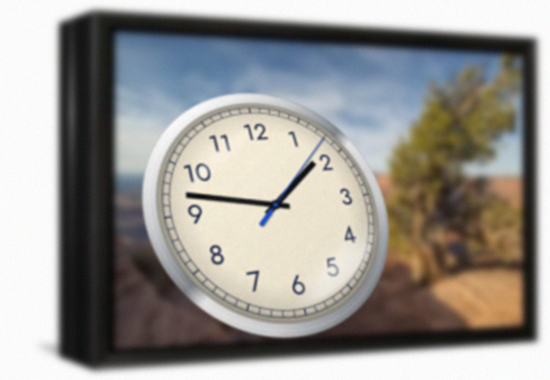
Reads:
1h47m08s
